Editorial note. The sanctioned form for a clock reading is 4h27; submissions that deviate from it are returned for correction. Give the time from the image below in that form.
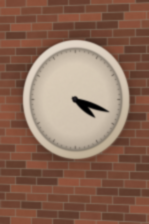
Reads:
4h18
